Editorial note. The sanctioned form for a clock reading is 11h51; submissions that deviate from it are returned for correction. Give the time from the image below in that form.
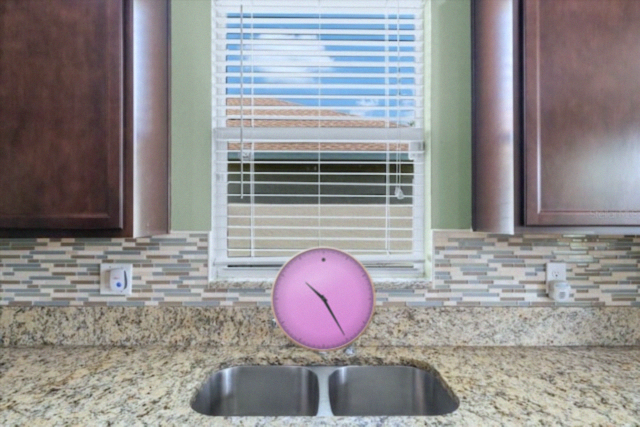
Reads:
10h25
